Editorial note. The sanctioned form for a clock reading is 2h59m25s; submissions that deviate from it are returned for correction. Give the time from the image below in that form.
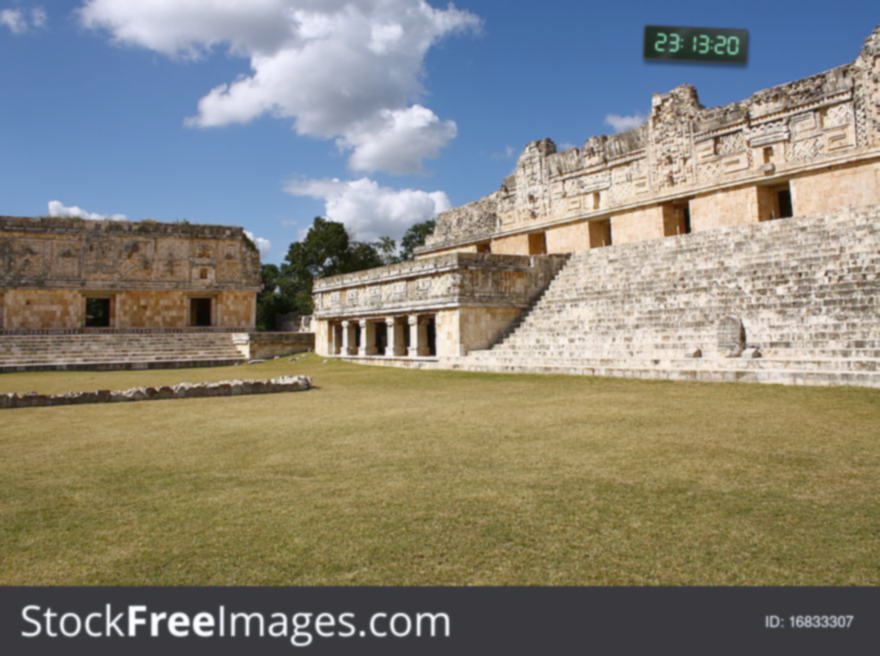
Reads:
23h13m20s
